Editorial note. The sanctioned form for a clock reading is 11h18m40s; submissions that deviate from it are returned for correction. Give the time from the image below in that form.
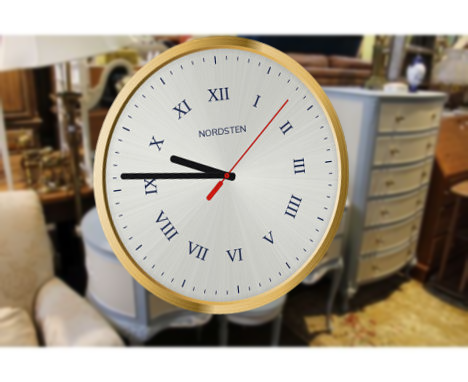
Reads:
9h46m08s
